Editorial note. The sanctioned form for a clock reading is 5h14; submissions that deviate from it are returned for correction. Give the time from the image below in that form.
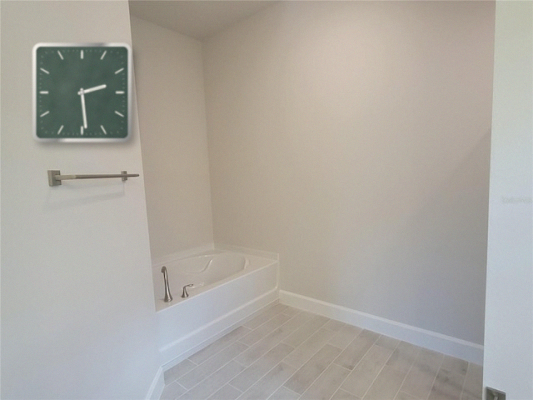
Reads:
2h29
